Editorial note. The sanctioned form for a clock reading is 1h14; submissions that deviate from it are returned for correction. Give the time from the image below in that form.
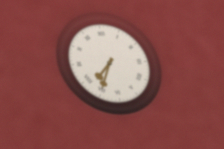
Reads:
7h35
